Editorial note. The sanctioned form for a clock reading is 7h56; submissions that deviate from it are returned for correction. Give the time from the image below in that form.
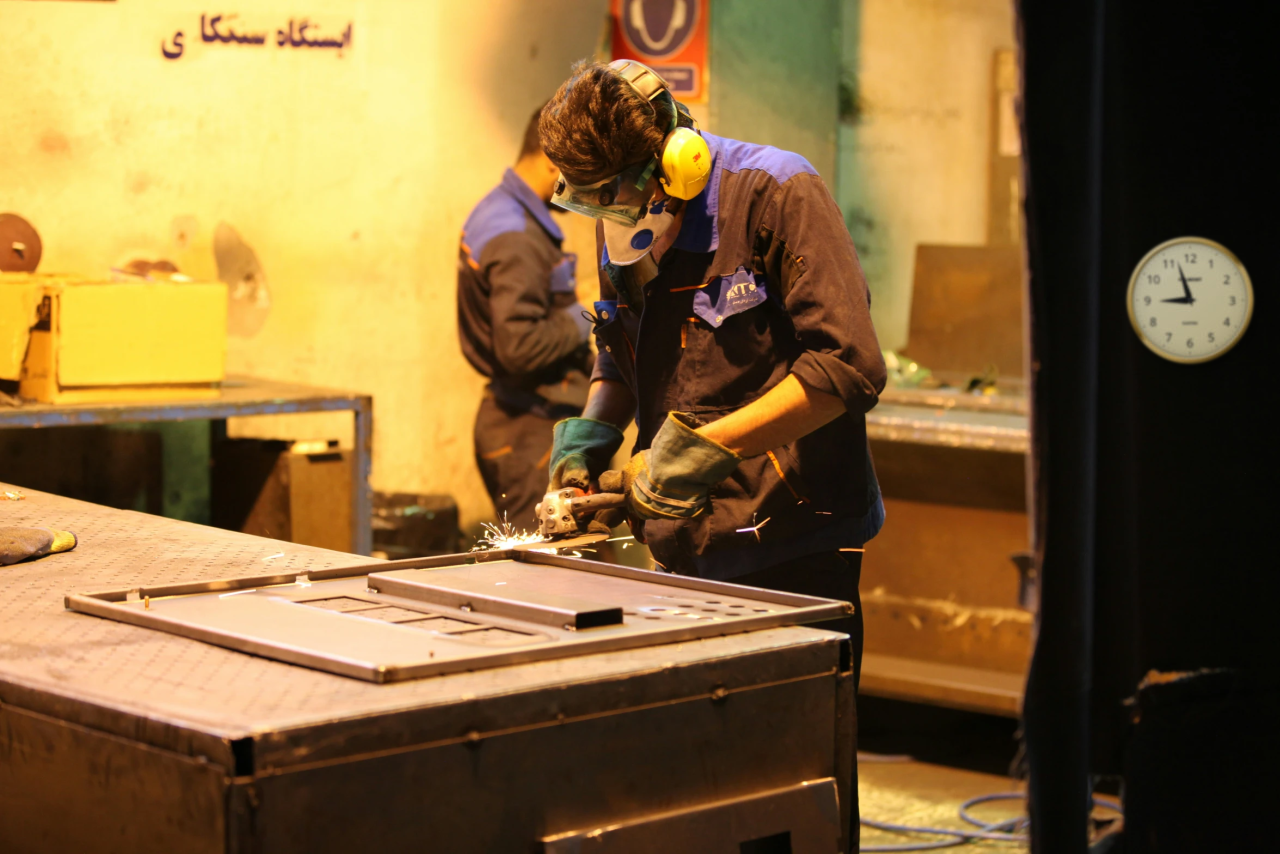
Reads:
8h57
